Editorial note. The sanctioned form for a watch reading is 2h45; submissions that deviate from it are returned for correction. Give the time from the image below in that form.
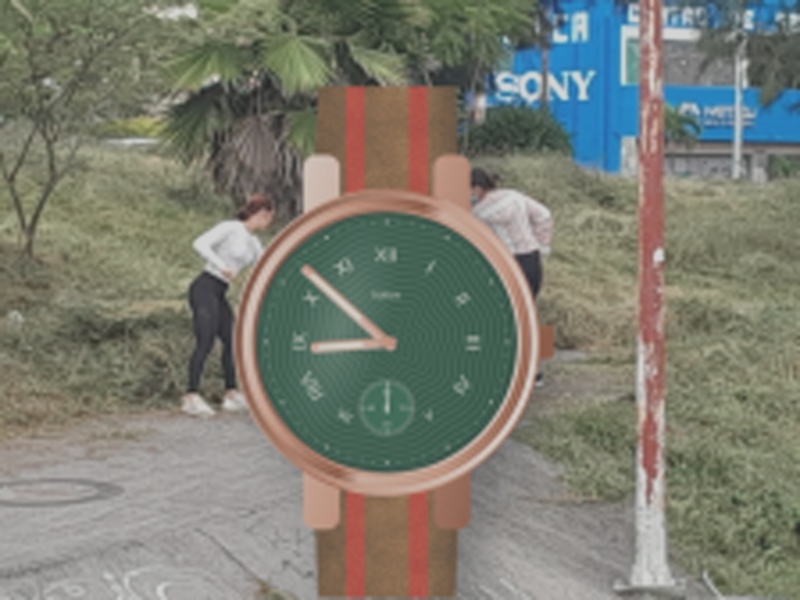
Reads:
8h52
